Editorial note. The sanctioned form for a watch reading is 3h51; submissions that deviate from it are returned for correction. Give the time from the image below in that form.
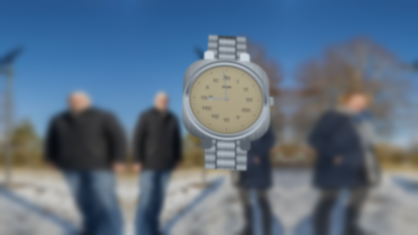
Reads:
8h59
